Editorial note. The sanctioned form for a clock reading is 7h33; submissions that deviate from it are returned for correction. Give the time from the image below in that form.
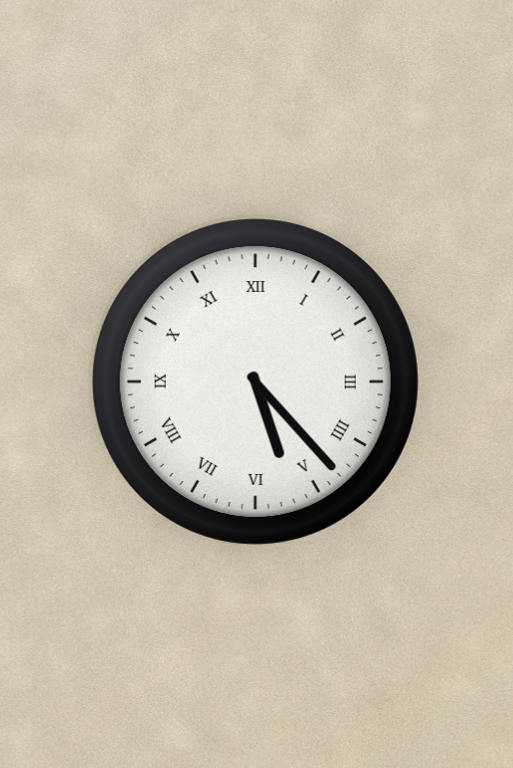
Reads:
5h23
